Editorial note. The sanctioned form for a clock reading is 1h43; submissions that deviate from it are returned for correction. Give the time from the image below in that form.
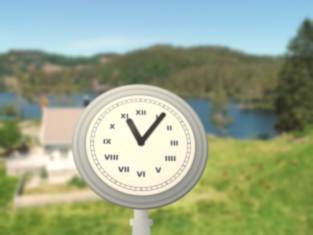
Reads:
11h06
